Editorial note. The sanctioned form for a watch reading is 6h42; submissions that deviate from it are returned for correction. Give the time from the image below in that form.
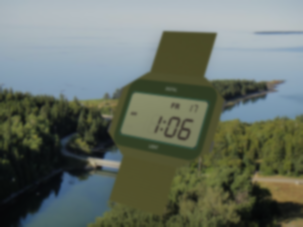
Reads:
1h06
